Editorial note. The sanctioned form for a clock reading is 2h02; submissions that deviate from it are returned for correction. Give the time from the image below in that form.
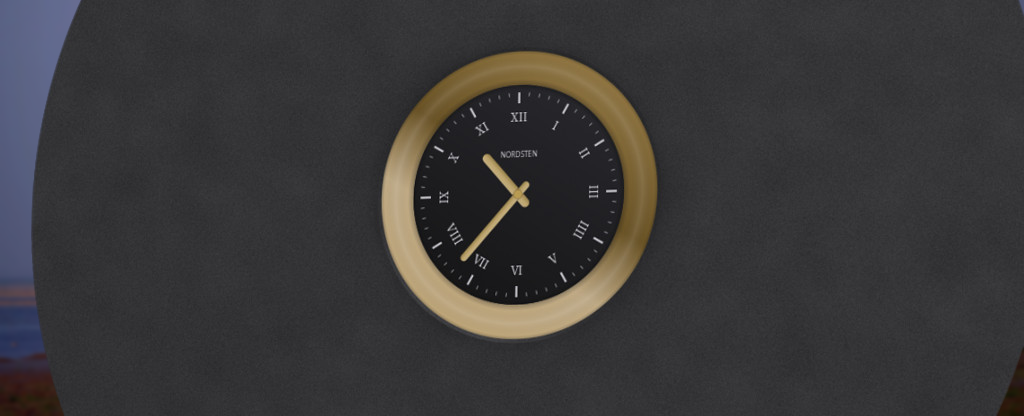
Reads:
10h37
